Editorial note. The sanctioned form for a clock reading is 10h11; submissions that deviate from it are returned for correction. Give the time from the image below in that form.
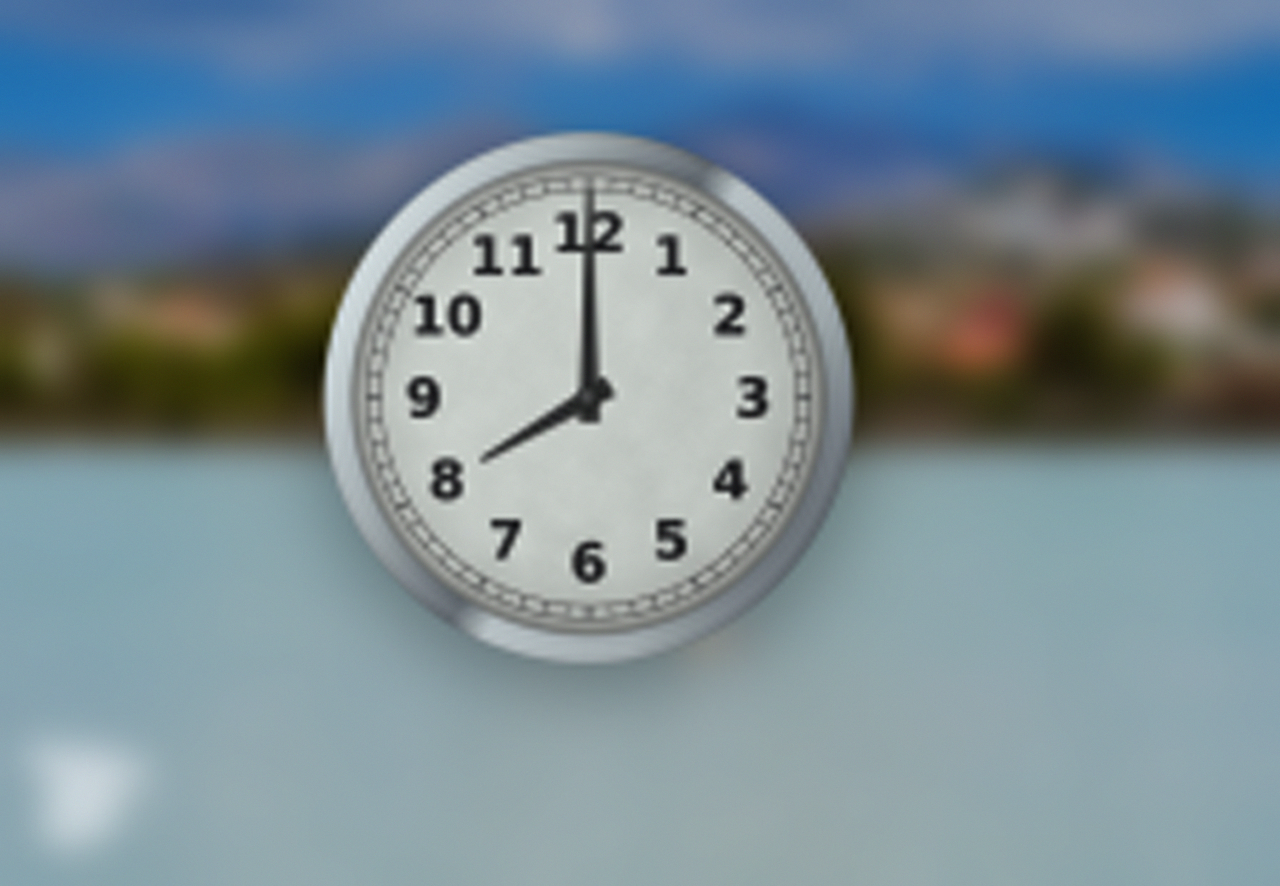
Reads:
8h00
